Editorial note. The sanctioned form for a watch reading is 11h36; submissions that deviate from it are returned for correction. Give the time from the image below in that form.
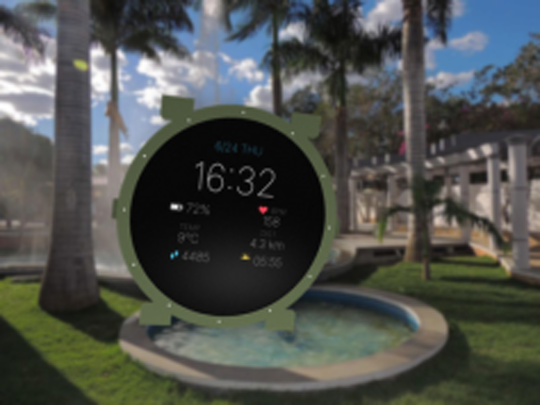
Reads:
16h32
